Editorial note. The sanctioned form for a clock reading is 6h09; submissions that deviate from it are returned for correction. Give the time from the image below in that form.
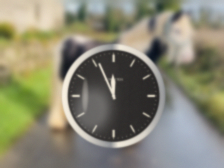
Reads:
11h56
